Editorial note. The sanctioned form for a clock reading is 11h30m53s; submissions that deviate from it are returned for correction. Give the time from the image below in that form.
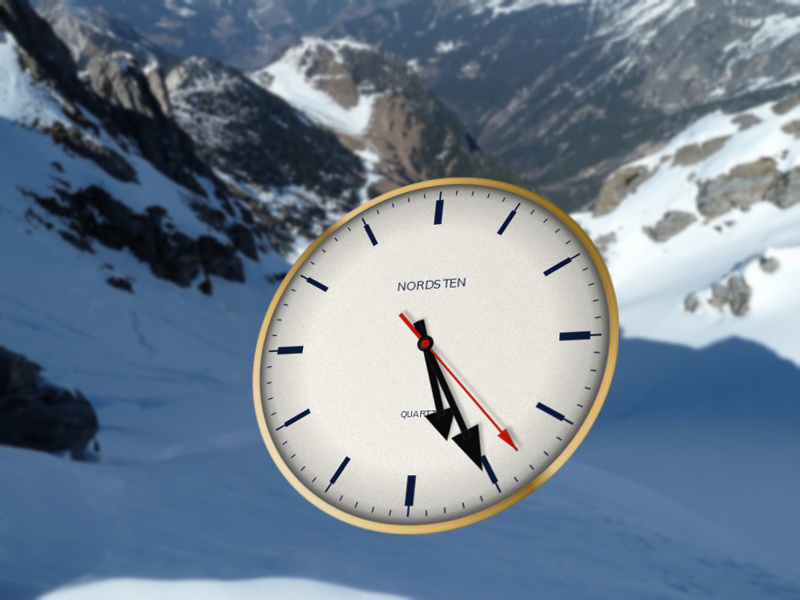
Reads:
5h25m23s
